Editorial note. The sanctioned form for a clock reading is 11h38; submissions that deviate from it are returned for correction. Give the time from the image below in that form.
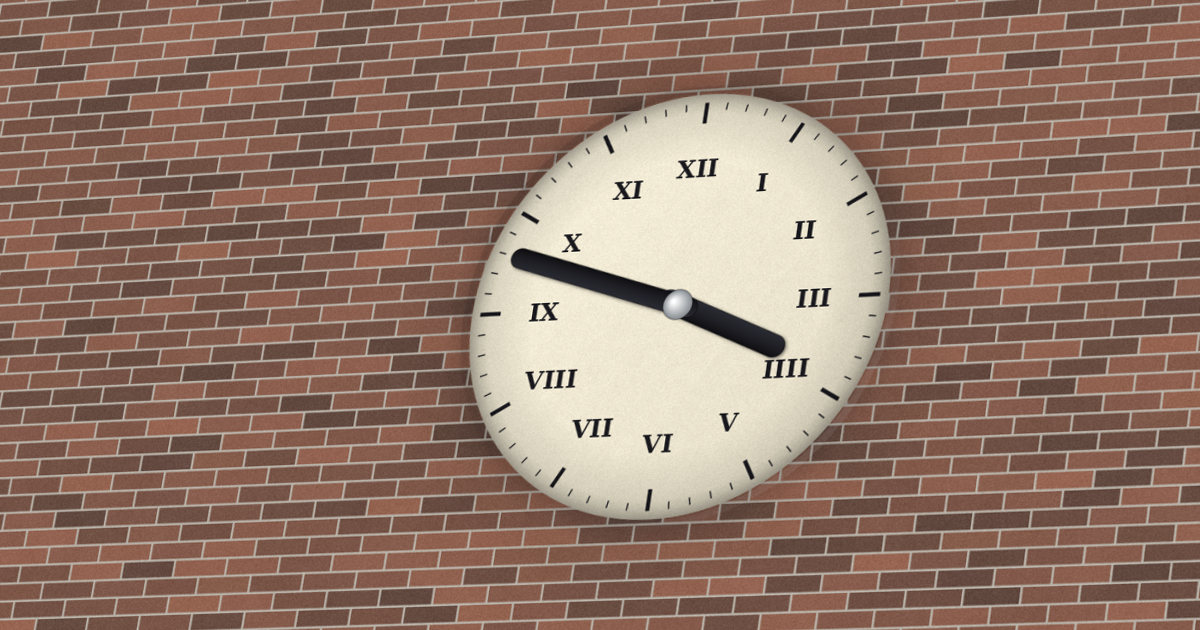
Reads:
3h48
